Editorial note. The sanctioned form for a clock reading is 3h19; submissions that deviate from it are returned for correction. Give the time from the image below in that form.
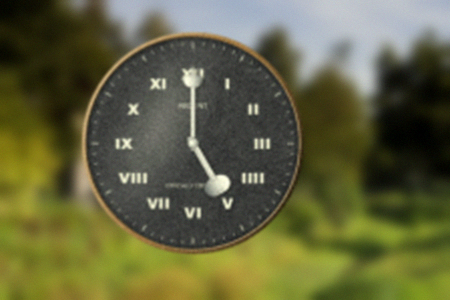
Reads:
5h00
